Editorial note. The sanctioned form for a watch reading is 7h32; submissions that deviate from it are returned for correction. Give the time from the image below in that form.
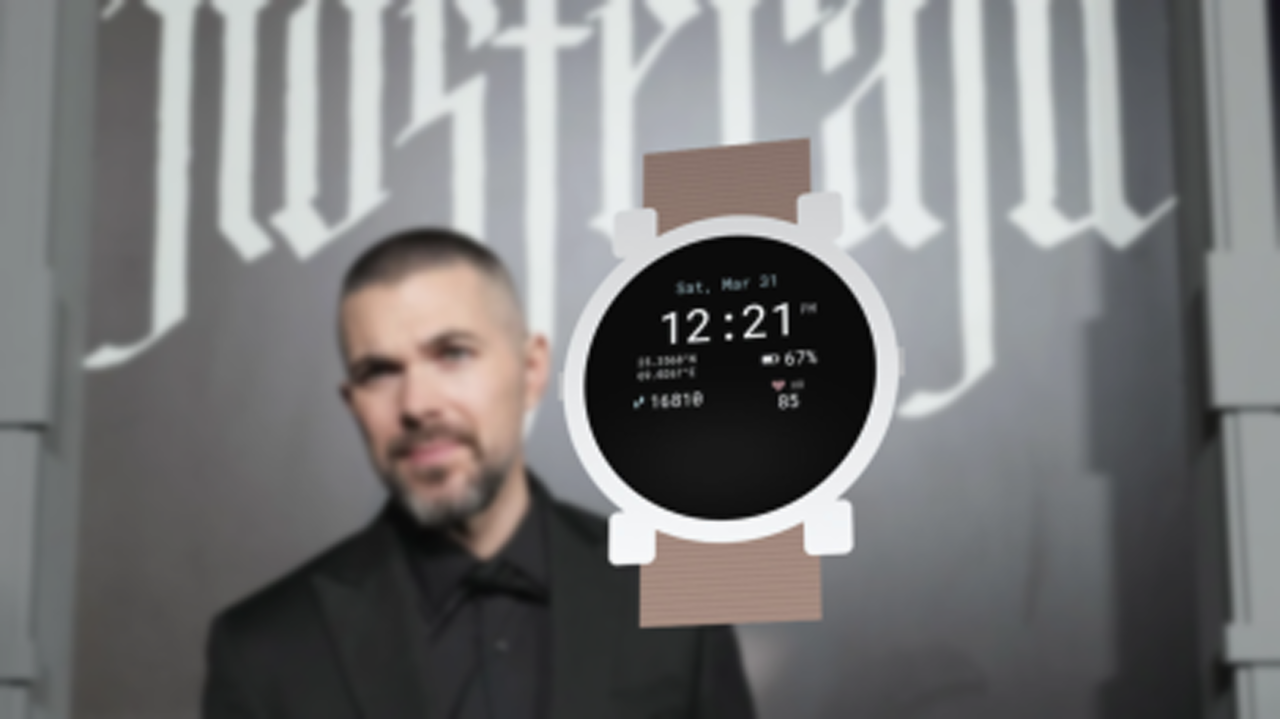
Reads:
12h21
